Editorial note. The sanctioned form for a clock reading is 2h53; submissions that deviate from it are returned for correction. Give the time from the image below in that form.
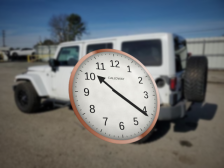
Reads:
10h21
